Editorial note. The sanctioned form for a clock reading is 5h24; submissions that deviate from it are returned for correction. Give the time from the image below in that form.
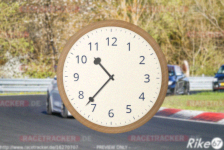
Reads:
10h37
